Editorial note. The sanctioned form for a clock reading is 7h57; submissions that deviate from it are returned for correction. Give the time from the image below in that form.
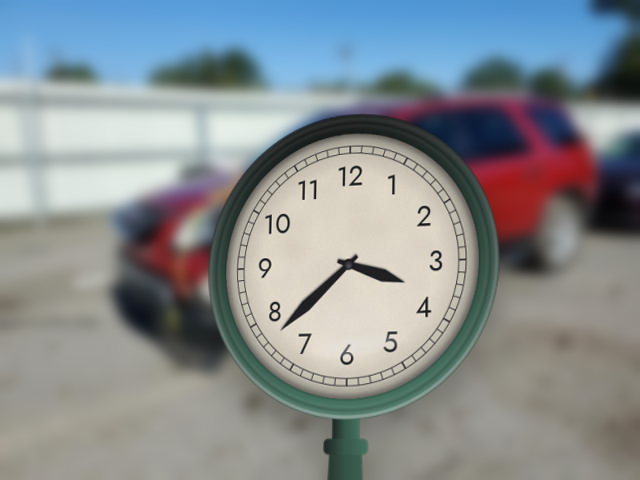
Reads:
3h38
